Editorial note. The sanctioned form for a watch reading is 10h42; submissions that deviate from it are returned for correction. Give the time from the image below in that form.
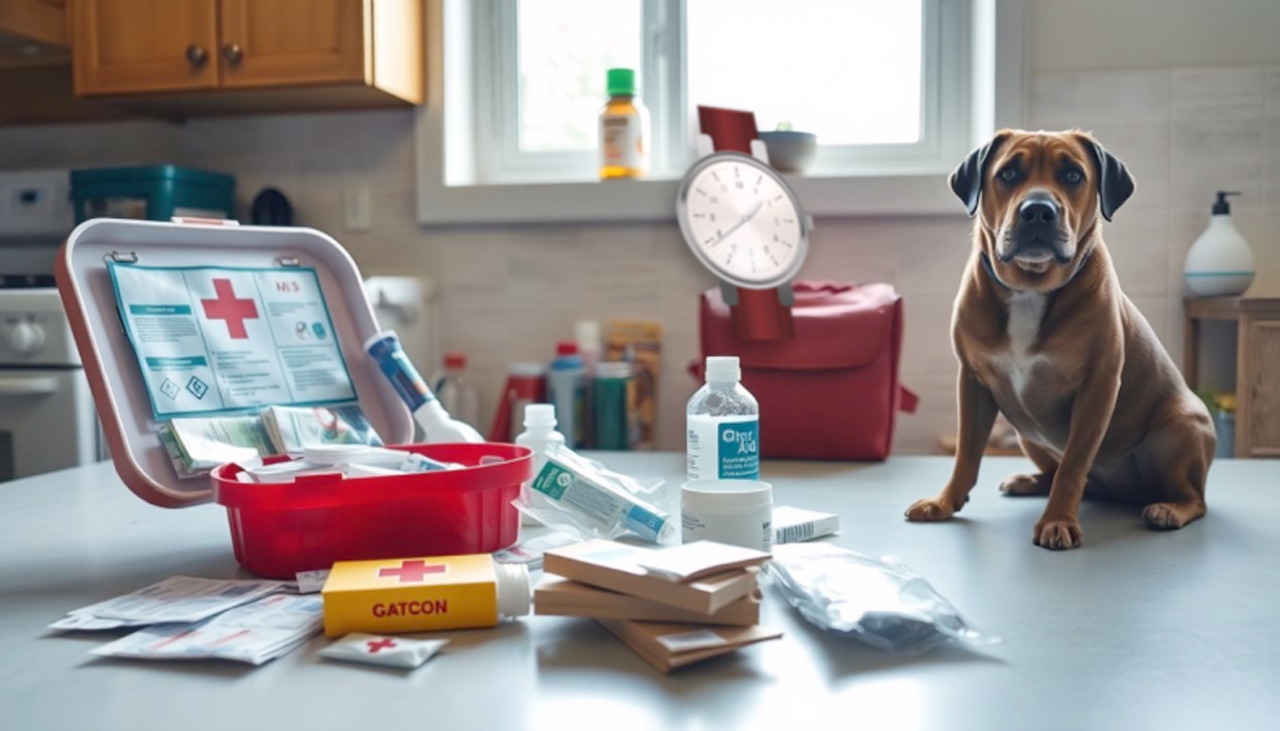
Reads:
1h39
